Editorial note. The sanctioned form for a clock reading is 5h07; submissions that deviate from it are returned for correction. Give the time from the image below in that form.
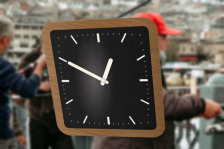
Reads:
12h50
